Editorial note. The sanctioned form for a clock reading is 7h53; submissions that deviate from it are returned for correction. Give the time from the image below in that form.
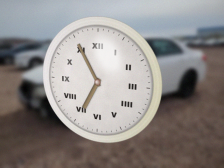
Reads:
6h55
